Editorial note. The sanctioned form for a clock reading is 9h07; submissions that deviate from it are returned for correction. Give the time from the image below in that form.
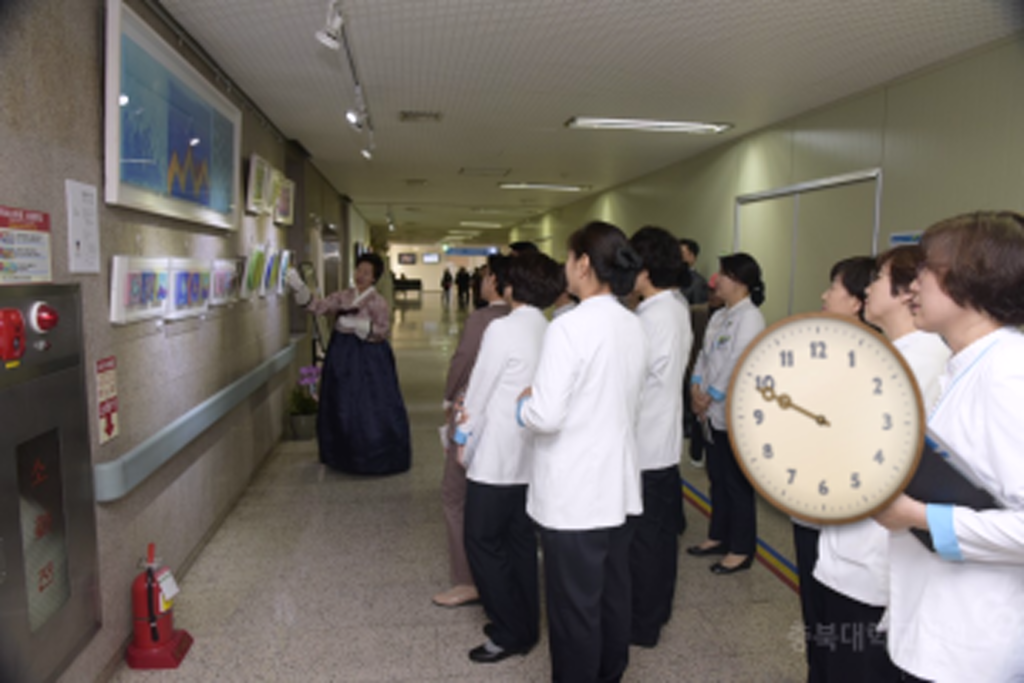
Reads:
9h49
